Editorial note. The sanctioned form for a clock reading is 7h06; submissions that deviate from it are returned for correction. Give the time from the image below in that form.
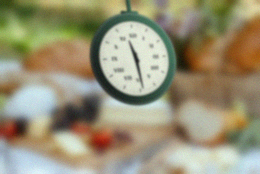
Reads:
11h29
